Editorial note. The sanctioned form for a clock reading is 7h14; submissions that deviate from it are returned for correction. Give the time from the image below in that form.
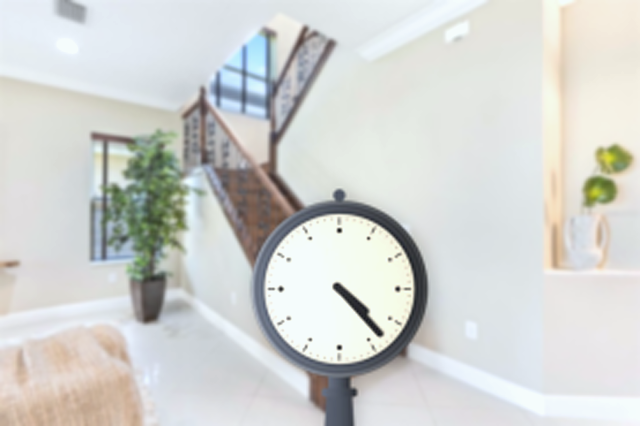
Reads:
4h23
